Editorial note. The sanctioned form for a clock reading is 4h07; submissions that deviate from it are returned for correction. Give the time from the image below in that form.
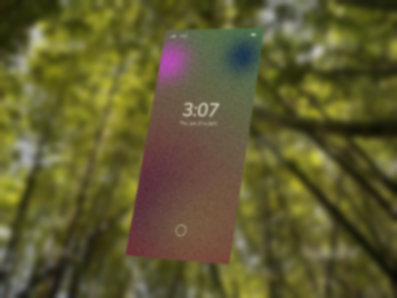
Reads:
3h07
